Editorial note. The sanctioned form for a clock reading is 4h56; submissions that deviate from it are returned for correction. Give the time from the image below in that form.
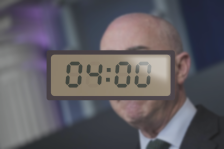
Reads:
4h00
